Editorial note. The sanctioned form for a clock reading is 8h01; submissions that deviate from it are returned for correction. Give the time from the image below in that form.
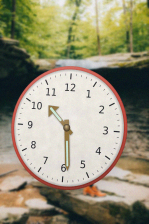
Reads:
10h29
